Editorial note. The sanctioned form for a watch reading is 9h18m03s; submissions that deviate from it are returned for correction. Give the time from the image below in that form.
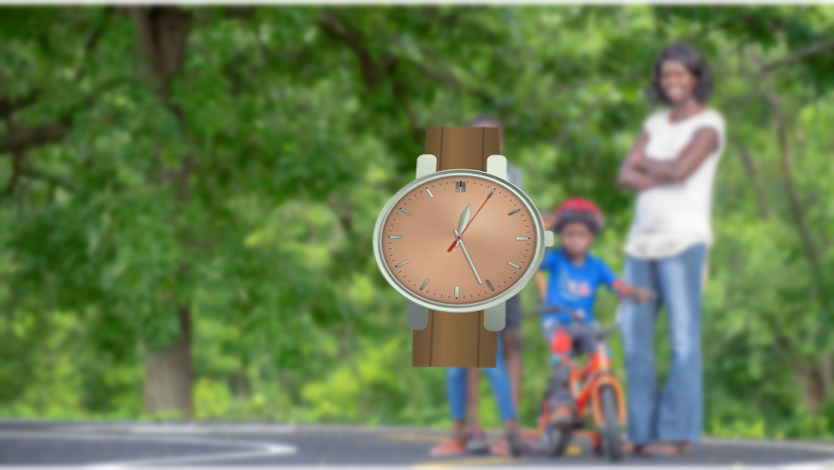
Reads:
12h26m05s
